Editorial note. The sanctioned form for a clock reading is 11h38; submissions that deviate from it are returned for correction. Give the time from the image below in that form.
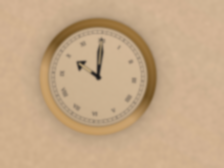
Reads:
10h00
